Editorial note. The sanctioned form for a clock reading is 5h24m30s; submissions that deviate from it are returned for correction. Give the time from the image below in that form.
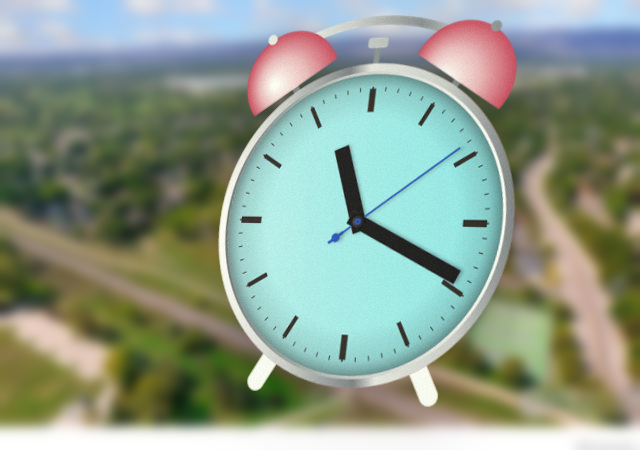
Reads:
11h19m09s
